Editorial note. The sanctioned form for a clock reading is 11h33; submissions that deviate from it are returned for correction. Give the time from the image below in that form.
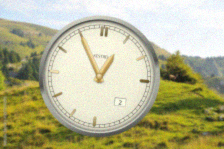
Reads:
12h55
